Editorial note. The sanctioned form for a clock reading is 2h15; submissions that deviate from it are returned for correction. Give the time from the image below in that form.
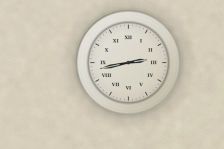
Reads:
2h43
